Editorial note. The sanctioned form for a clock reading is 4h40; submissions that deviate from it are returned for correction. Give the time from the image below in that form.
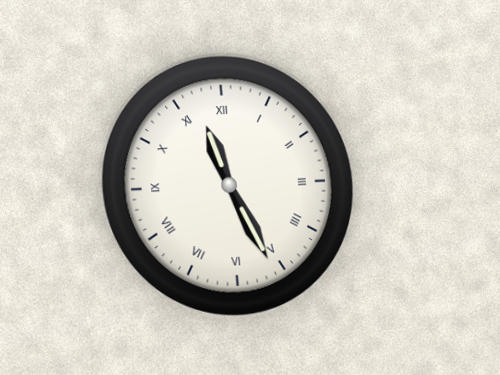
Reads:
11h26
